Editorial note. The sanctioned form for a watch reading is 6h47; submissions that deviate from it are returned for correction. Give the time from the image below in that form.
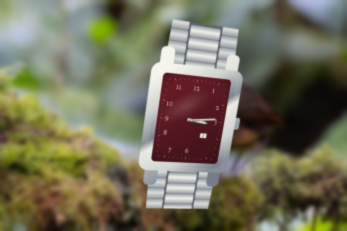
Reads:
3h14
